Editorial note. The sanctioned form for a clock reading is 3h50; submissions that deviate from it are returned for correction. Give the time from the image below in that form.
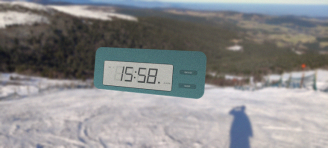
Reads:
15h58
